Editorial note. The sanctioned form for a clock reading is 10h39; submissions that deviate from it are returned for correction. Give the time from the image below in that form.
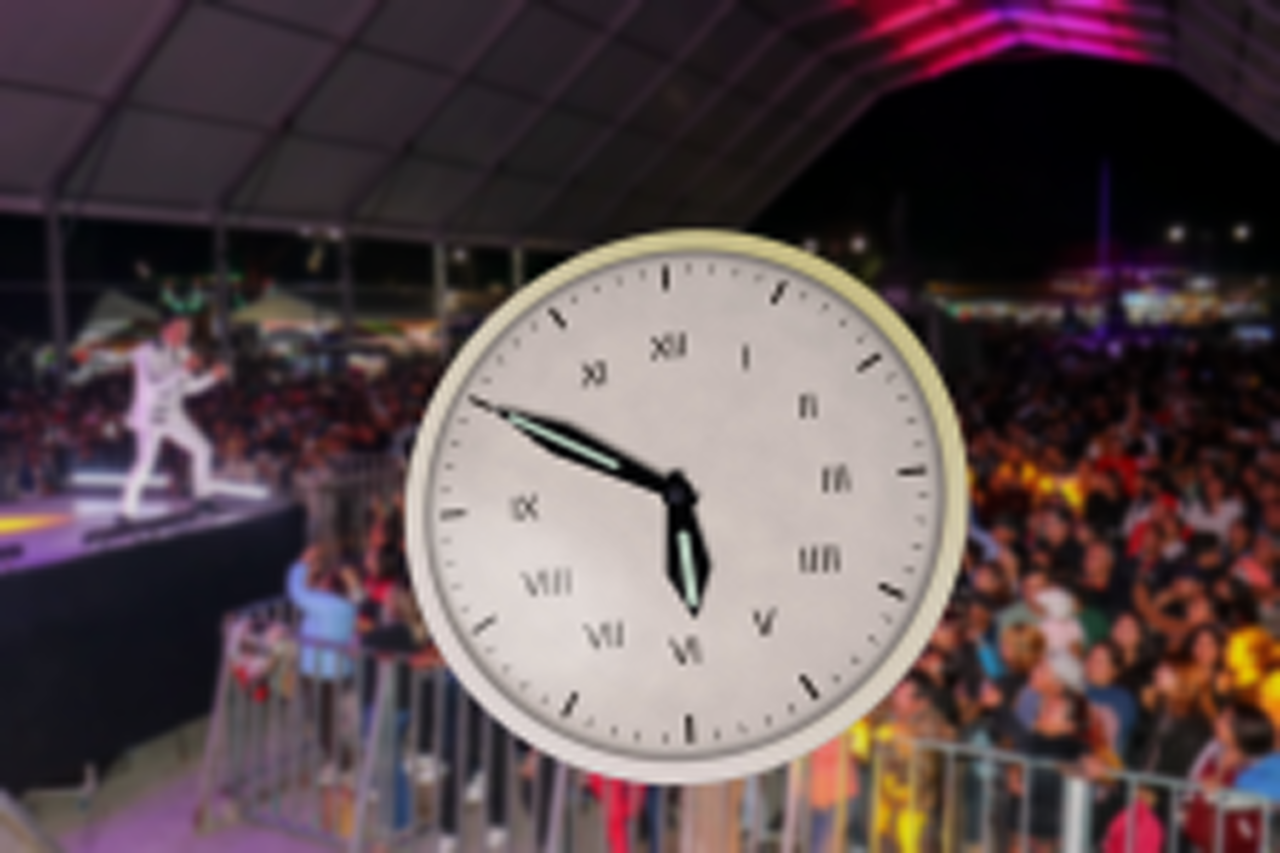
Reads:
5h50
